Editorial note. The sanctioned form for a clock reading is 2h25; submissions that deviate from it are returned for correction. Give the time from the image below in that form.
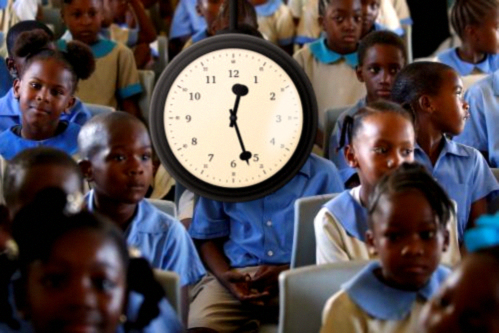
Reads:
12h27
